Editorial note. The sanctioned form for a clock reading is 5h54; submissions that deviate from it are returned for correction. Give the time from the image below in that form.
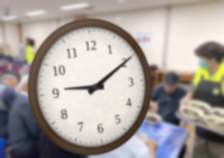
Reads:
9h10
